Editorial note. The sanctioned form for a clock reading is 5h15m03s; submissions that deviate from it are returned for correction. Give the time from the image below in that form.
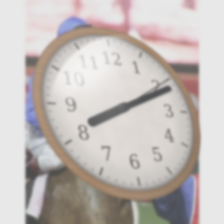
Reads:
8h11m10s
